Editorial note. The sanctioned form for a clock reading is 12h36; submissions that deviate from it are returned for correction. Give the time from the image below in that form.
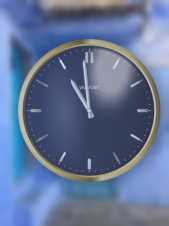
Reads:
10h59
